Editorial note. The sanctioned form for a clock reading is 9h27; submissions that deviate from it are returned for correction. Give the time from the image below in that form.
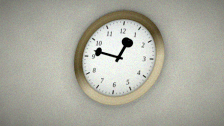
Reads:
12h47
